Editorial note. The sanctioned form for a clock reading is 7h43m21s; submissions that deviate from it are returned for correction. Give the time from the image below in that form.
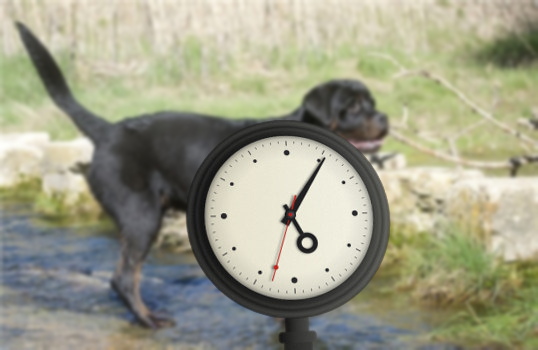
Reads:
5h05m33s
